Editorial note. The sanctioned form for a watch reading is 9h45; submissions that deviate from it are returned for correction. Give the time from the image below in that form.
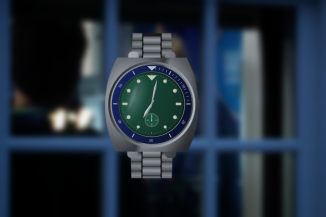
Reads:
7h02
